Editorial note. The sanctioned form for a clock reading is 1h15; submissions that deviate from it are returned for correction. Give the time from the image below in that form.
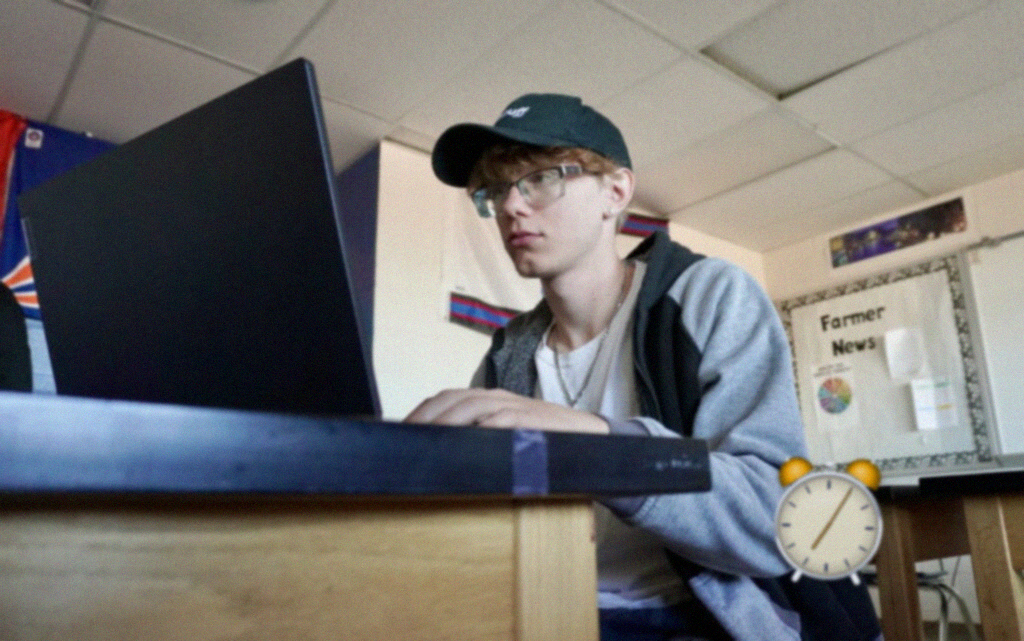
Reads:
7h05
